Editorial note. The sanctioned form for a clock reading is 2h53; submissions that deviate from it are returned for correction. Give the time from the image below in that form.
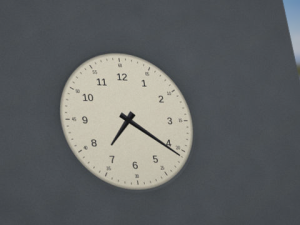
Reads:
7h21
